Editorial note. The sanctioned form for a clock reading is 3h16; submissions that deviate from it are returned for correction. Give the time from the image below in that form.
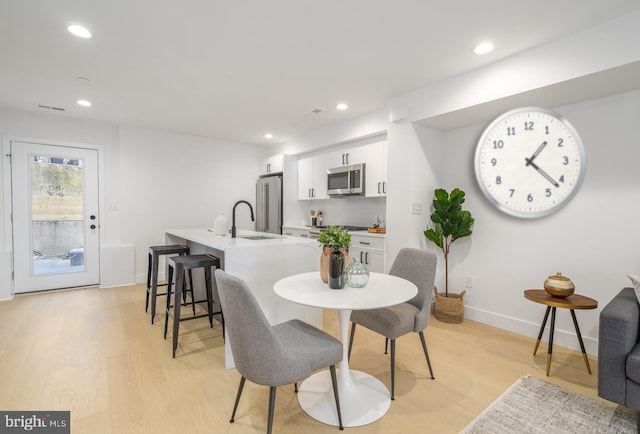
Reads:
1h22
